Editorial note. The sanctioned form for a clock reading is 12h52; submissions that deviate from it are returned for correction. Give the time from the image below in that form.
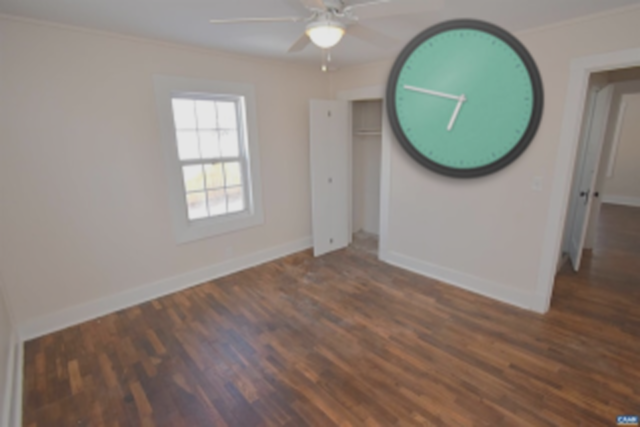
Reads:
6h47
